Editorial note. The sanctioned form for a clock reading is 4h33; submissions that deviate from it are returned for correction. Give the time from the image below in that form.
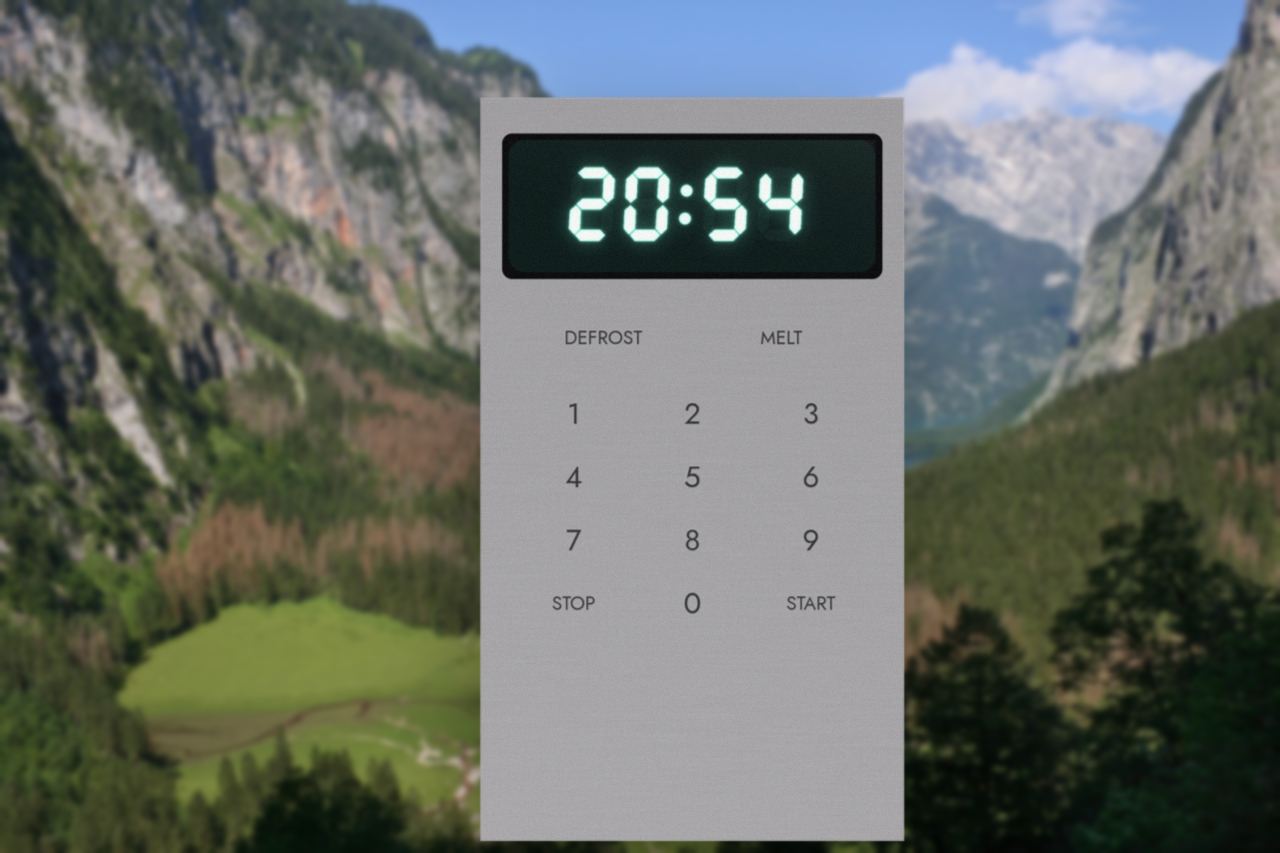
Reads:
20h54
